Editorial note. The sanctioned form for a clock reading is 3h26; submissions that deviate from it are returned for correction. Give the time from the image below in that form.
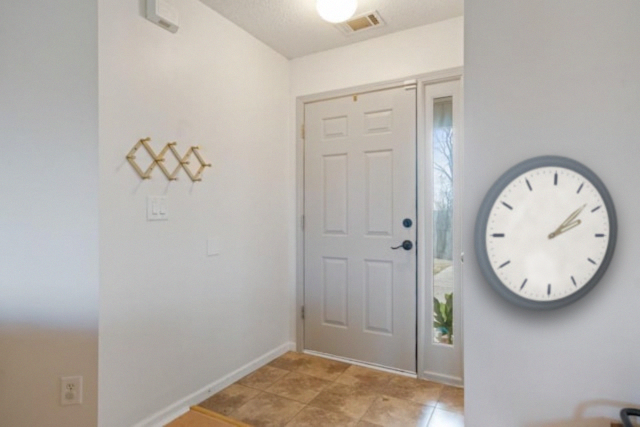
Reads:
2h08
